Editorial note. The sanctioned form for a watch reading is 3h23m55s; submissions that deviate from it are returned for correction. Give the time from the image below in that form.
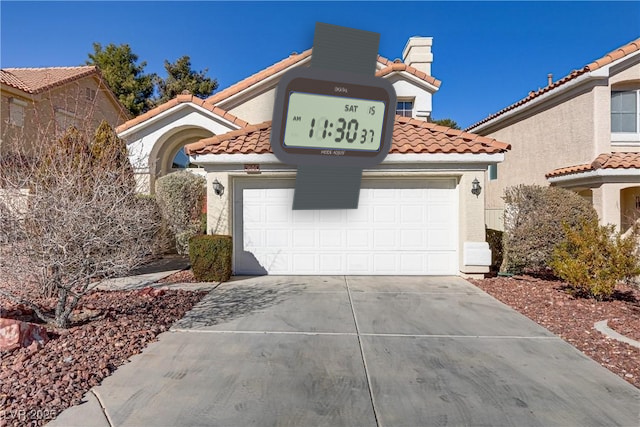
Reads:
11h30m37s
